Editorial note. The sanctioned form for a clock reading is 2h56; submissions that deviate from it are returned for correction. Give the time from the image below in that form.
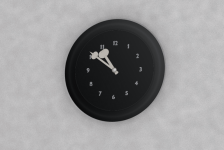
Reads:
10h51
